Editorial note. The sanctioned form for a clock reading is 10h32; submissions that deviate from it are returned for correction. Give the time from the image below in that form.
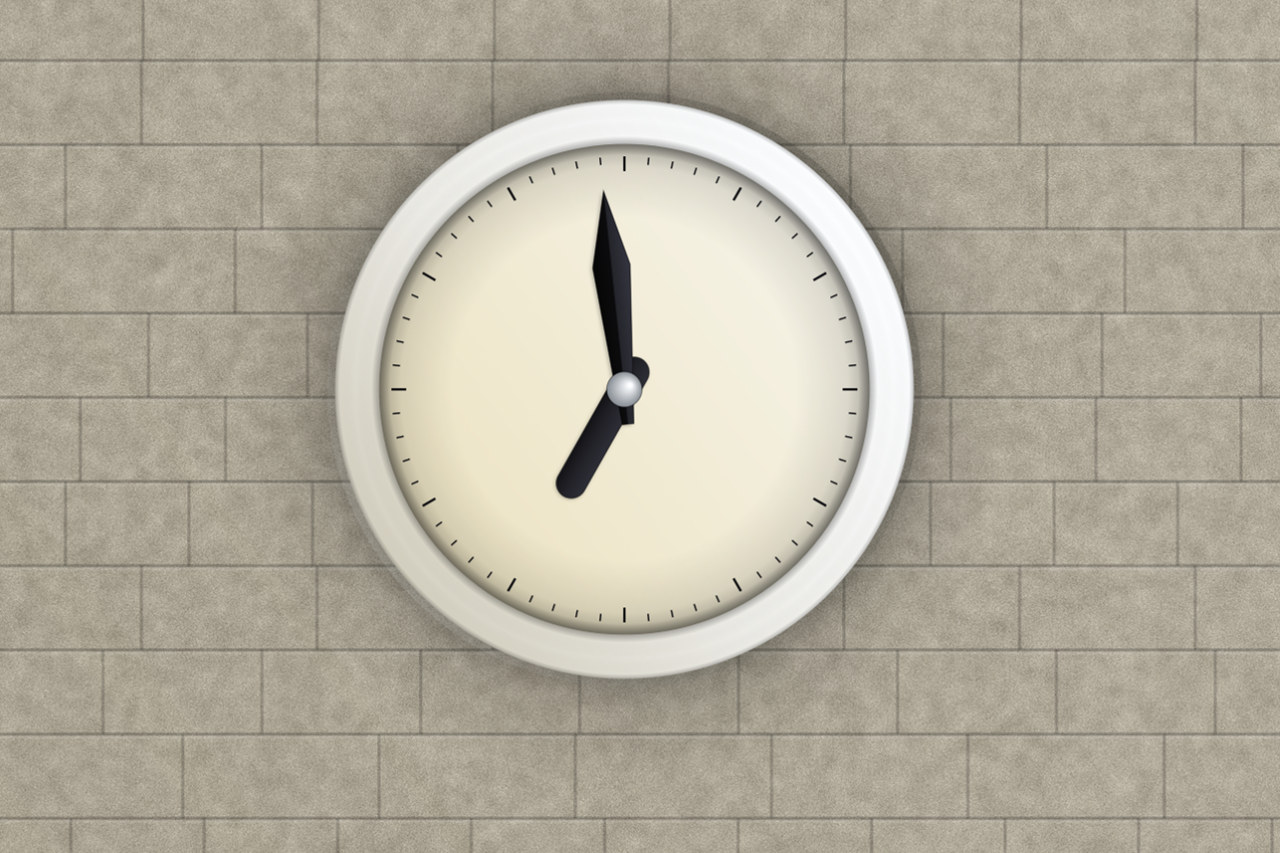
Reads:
6h59
